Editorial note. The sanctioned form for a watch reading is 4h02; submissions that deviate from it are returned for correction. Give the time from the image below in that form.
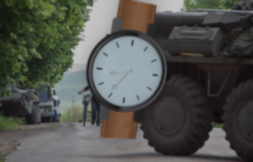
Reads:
8h36
